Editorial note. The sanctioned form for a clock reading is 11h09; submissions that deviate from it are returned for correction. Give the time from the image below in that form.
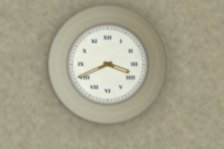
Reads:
3h41
